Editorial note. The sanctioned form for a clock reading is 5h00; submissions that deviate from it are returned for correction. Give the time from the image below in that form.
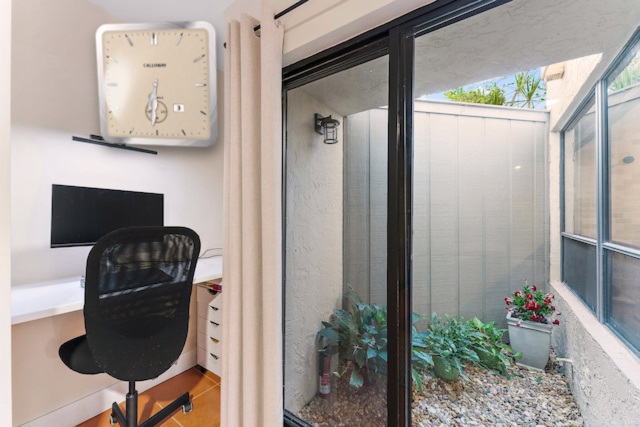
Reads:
6h31
